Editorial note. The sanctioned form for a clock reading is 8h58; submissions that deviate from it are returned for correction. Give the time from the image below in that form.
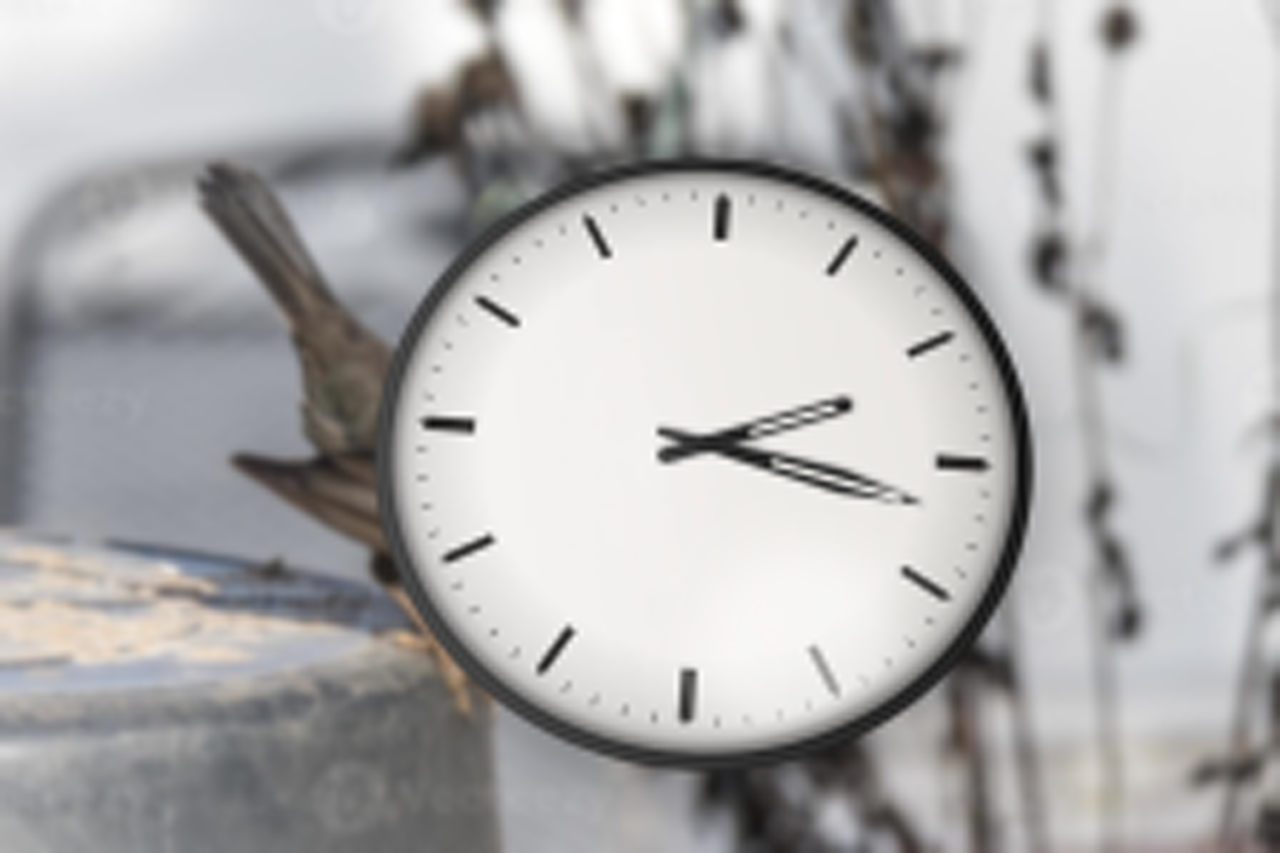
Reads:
2h17
